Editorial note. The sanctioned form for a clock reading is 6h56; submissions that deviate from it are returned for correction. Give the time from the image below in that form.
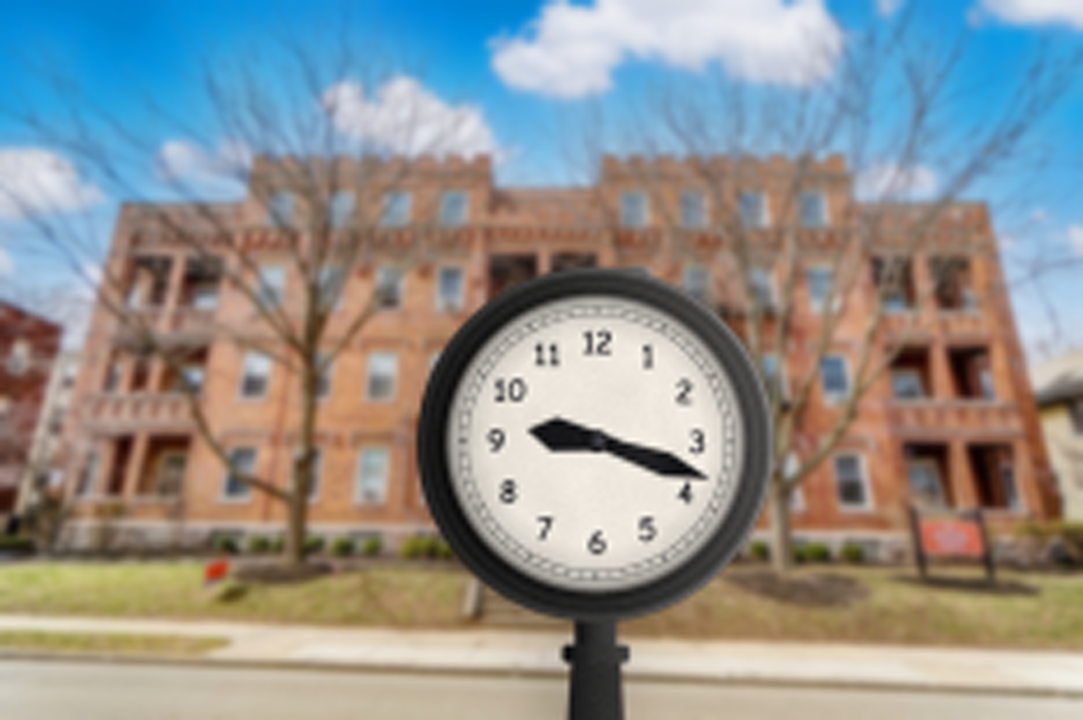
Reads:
9h18
